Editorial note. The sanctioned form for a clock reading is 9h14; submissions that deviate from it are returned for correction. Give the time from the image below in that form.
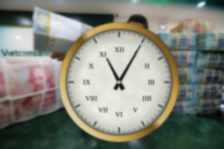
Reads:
11h05
